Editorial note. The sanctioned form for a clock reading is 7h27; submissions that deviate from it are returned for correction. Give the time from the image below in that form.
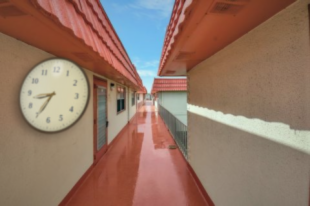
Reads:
8h35
